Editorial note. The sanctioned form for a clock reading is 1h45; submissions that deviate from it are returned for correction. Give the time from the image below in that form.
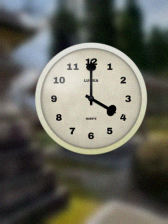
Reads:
4h00
